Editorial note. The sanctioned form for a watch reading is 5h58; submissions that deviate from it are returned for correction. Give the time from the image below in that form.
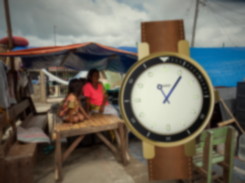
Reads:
11h06
